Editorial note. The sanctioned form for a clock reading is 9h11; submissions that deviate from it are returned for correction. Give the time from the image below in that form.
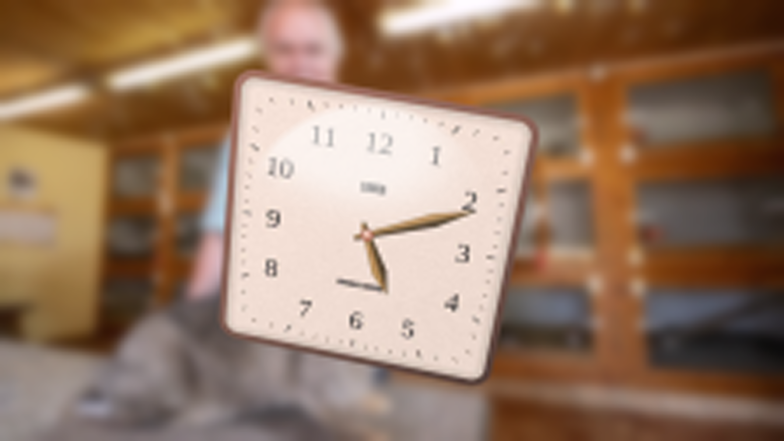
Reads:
5h11
